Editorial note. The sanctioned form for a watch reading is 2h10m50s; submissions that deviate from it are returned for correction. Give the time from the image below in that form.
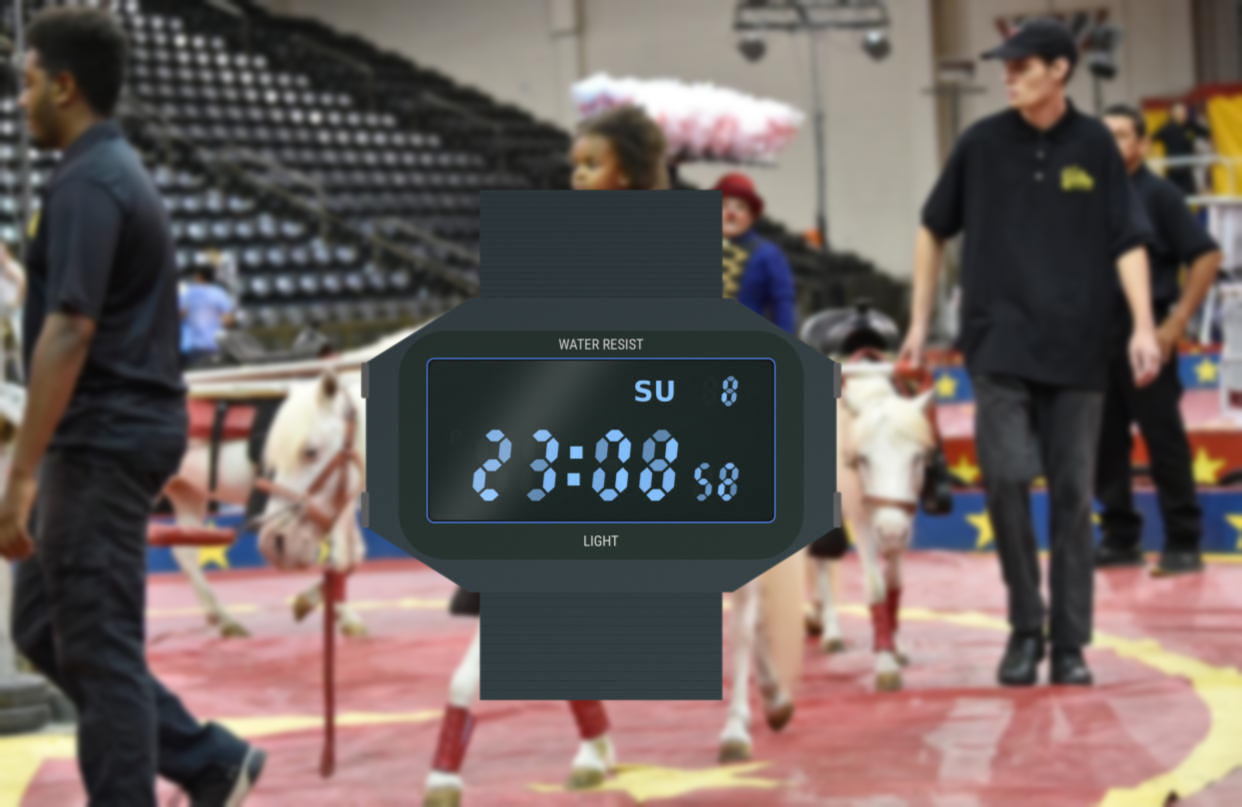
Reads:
23h08m58s
